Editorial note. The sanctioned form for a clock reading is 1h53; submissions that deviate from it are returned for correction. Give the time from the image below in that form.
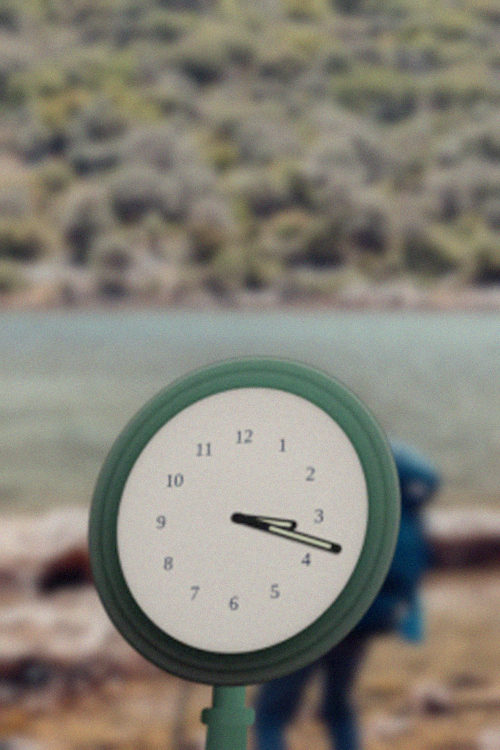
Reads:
3h18
